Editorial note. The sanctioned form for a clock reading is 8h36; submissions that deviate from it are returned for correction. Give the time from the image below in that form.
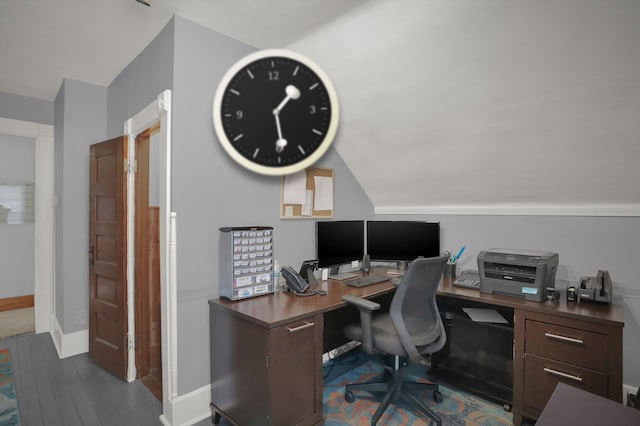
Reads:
1h29
